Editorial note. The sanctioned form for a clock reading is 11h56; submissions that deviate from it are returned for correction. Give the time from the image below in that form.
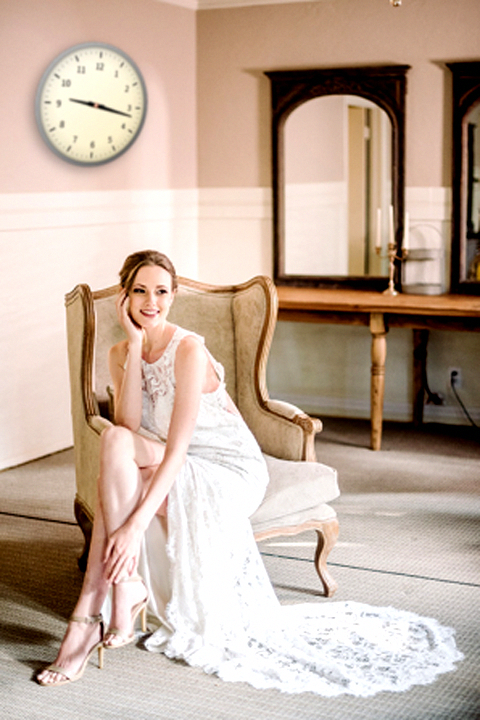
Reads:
9h17
